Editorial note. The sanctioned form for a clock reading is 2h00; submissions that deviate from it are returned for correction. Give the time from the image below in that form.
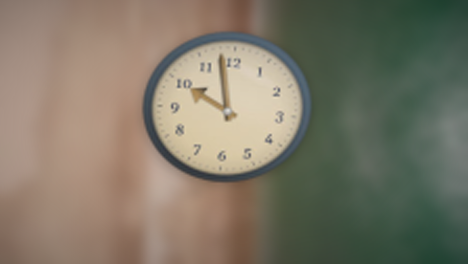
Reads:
9h58
